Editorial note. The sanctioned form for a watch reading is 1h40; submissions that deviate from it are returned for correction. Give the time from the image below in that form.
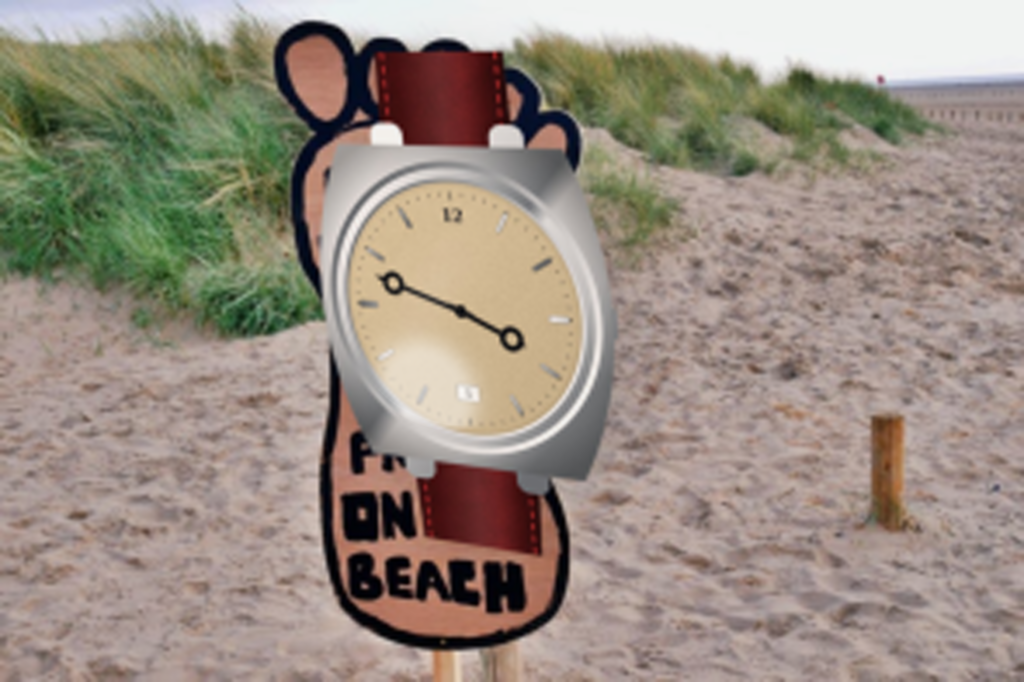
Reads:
3h48
